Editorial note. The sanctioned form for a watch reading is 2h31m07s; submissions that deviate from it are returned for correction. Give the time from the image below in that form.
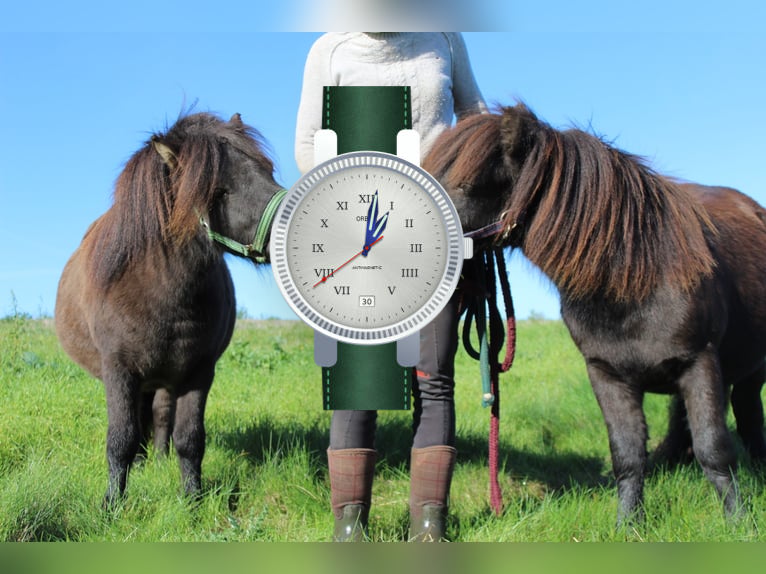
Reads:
1h01m39s
